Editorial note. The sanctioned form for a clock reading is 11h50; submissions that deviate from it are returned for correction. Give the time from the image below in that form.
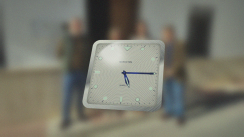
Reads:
5h15
